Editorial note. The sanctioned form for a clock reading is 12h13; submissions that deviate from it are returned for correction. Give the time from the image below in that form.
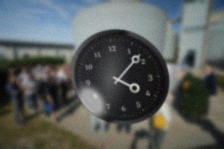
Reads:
4h08
